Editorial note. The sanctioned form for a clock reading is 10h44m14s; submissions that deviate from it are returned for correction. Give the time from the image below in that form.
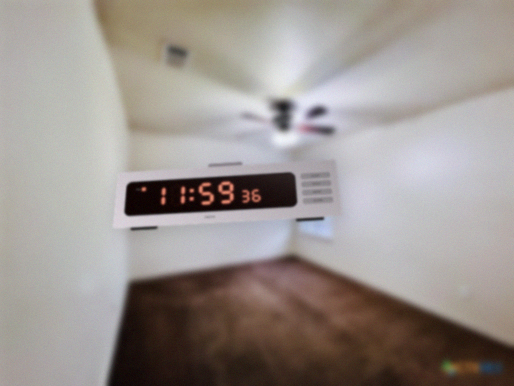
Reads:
11h59m36s
